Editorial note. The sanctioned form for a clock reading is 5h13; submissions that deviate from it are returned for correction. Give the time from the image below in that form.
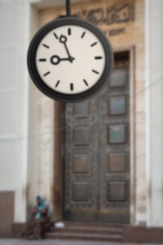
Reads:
8h57
